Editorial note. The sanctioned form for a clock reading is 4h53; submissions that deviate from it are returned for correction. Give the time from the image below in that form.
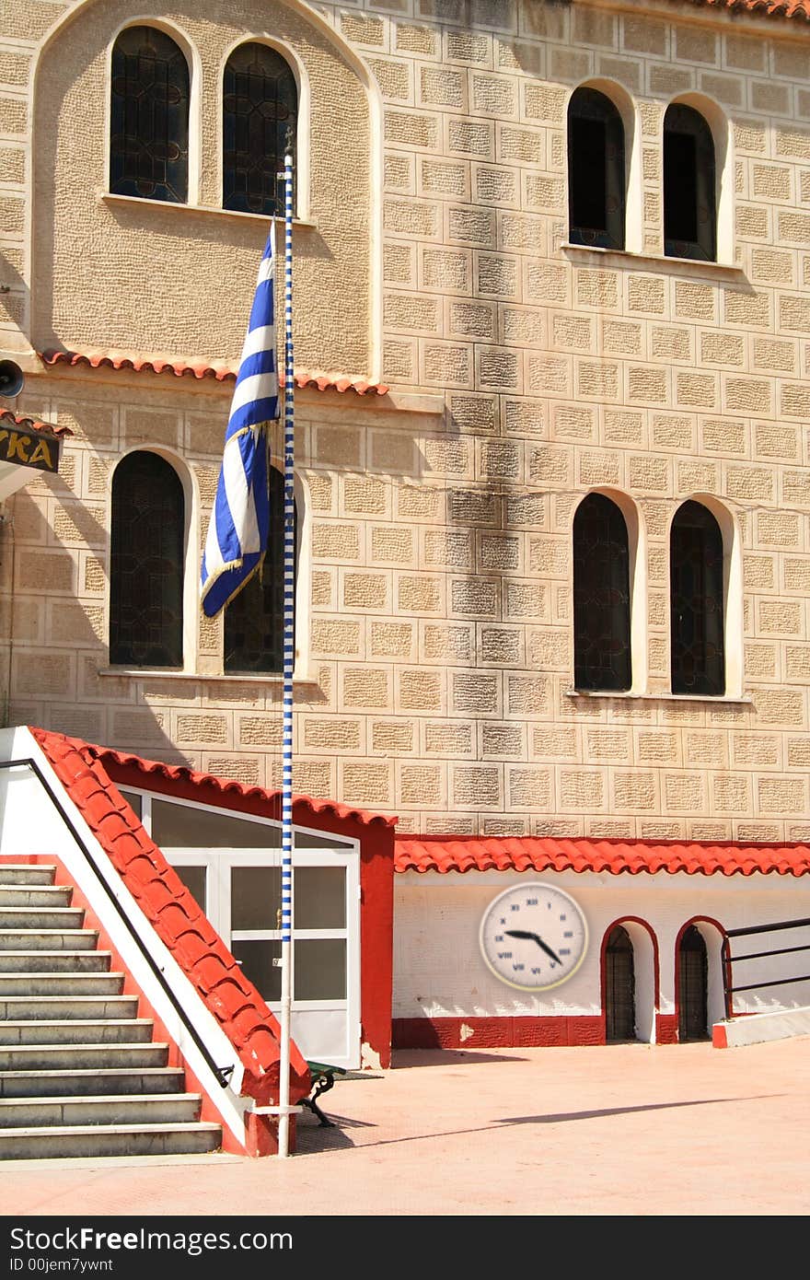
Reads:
9h23
